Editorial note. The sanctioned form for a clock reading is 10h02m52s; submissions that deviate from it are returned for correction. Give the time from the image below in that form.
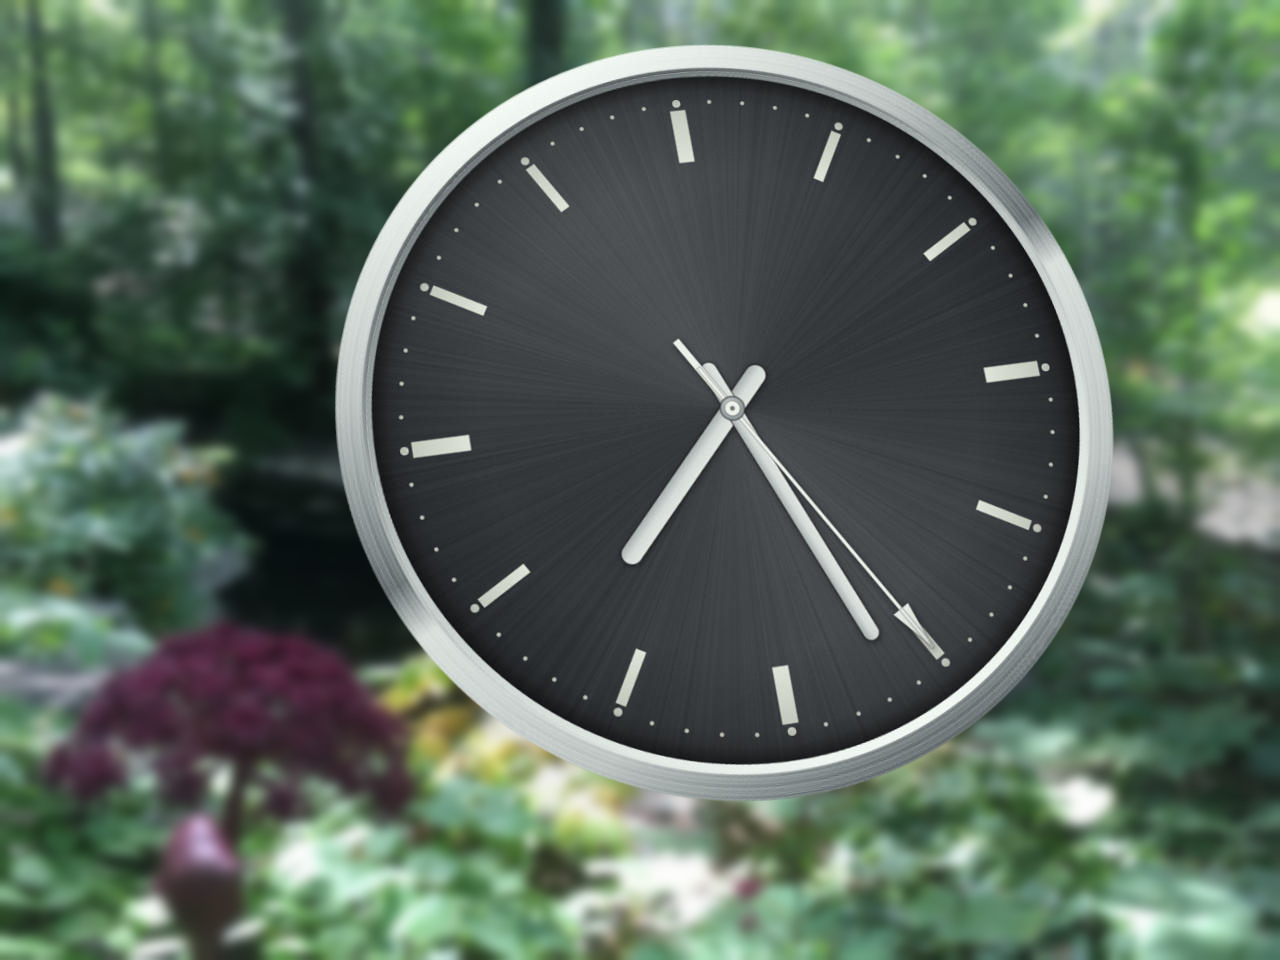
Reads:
7h26m25s
